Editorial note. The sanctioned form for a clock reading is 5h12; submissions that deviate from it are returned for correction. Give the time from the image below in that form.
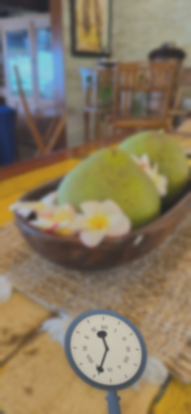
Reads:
11h34
